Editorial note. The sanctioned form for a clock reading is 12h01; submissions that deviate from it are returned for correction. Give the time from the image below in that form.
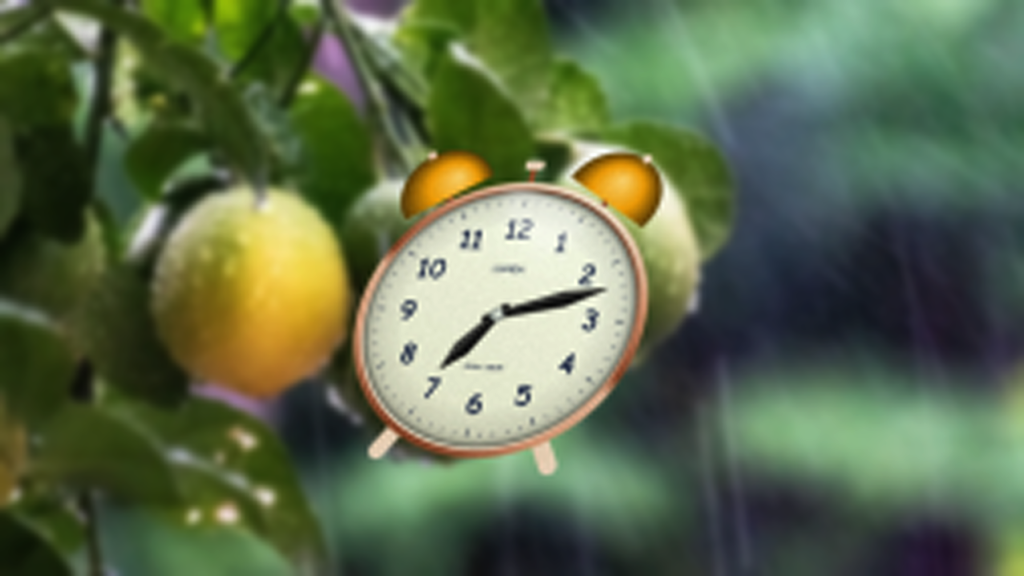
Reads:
7h12
